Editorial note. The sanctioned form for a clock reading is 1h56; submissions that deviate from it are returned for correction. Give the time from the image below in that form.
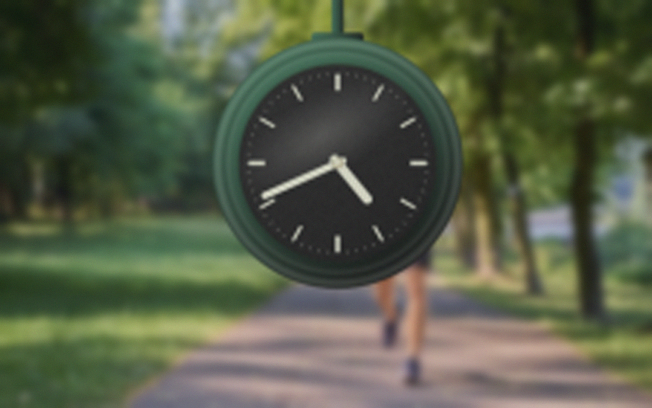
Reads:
4h41
